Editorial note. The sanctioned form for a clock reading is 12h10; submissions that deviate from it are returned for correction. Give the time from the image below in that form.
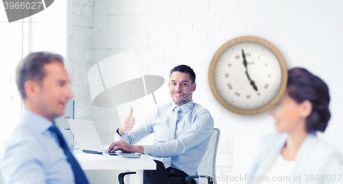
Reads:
4h58
